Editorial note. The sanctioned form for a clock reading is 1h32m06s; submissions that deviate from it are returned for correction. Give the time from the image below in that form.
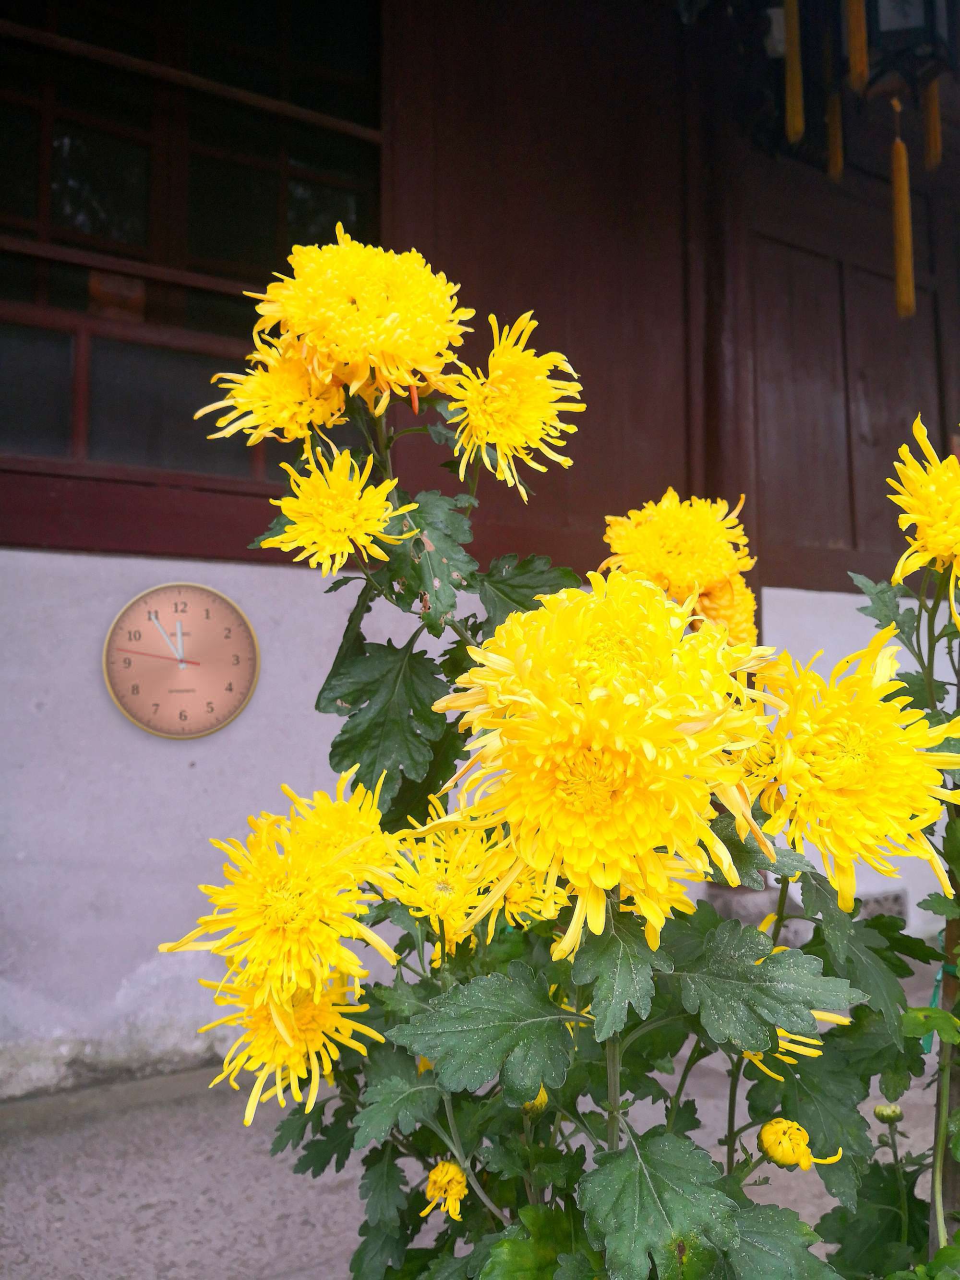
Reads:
11h54m47s
